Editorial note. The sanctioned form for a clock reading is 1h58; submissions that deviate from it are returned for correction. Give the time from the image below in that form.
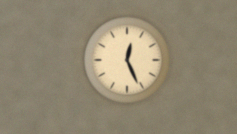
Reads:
12h26
